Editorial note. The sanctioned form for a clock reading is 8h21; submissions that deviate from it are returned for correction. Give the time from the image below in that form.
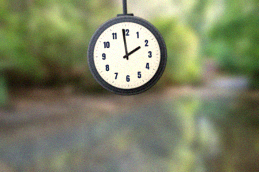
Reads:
1h59
